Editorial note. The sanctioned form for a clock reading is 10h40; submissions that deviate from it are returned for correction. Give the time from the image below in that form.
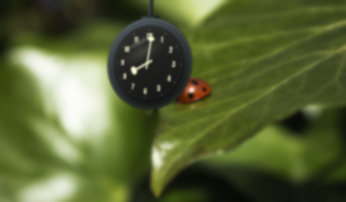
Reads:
8h01
